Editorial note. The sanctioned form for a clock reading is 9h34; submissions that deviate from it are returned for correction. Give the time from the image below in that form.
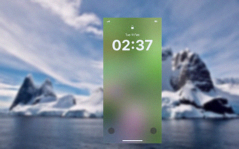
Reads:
2h37
